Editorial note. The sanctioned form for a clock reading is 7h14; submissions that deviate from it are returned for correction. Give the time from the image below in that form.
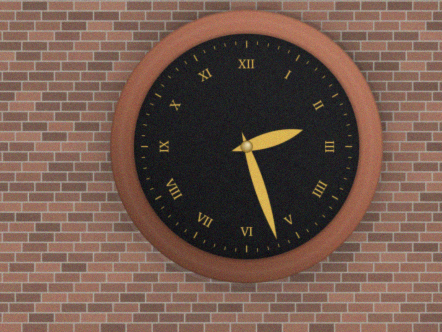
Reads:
2h27
